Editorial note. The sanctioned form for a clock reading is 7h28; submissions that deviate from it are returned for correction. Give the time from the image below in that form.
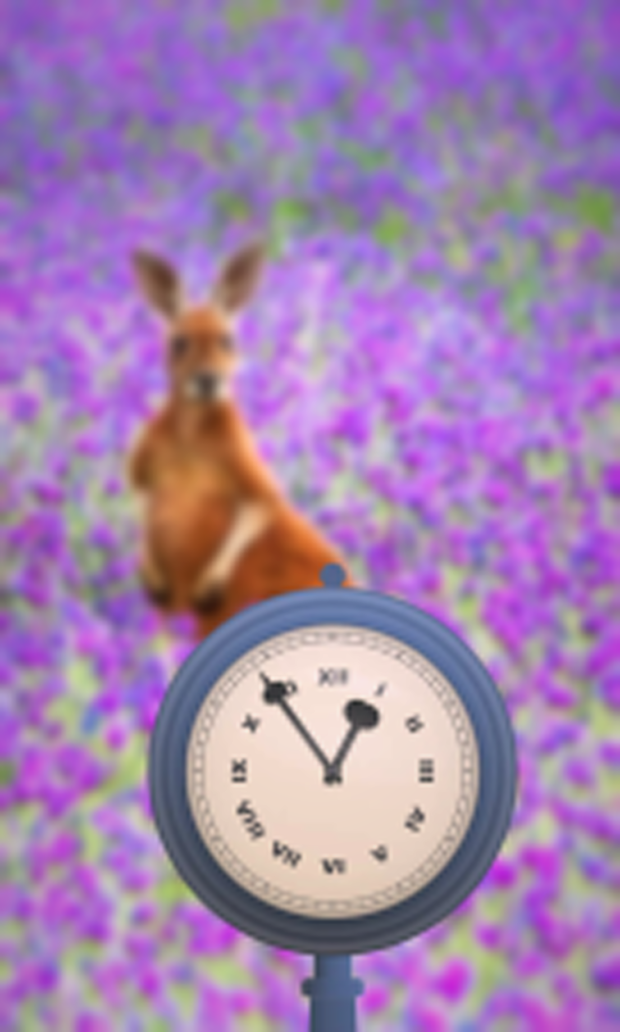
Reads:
12h54
